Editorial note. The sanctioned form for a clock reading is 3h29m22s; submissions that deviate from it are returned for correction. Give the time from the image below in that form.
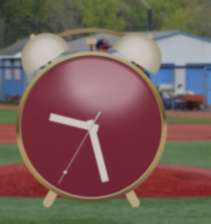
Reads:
9h27m35s
